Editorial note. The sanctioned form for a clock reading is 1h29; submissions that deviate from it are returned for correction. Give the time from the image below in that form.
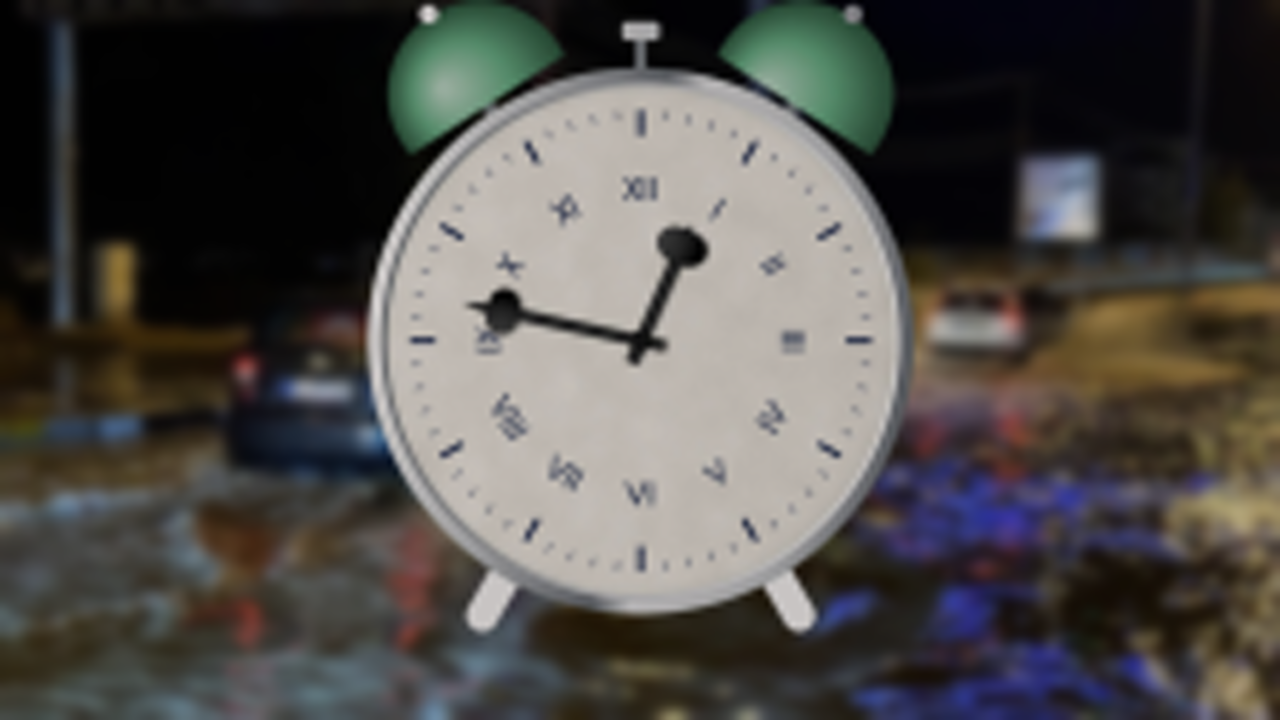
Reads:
12h47
